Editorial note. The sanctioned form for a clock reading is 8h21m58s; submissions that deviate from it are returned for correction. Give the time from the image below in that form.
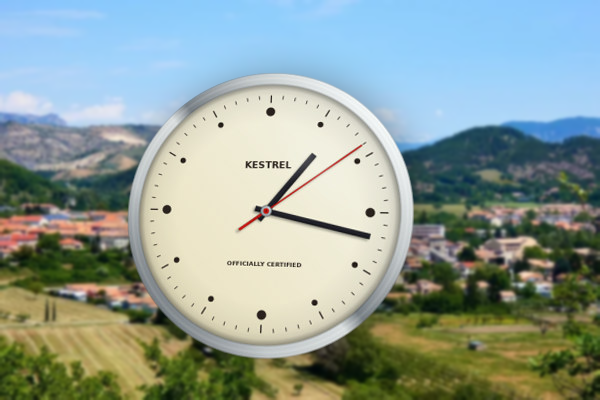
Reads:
1h17m09s
